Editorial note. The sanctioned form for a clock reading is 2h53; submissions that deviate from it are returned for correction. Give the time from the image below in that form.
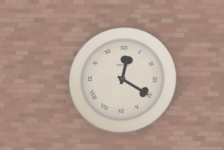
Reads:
12h20
